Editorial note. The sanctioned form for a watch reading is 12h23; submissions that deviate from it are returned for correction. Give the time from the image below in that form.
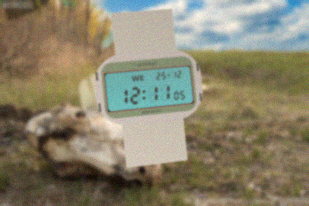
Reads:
12h11
